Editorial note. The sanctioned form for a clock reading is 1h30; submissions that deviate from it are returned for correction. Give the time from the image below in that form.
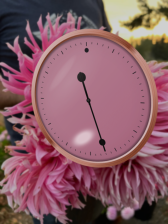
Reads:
11h27
